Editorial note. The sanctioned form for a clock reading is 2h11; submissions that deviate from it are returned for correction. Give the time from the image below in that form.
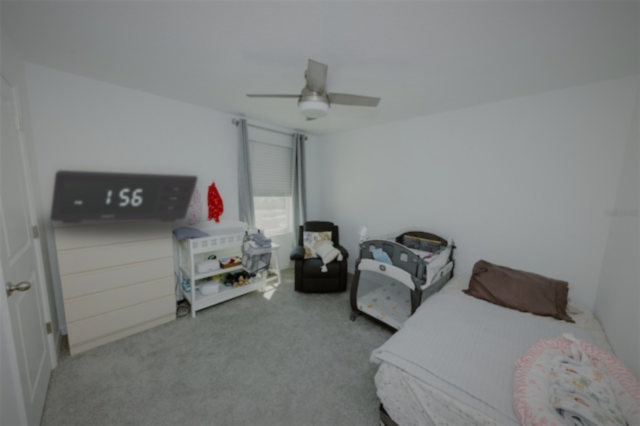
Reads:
1h56
